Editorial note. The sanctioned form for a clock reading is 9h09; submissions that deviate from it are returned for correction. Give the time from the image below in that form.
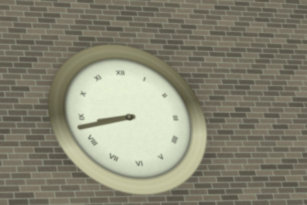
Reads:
8h43
